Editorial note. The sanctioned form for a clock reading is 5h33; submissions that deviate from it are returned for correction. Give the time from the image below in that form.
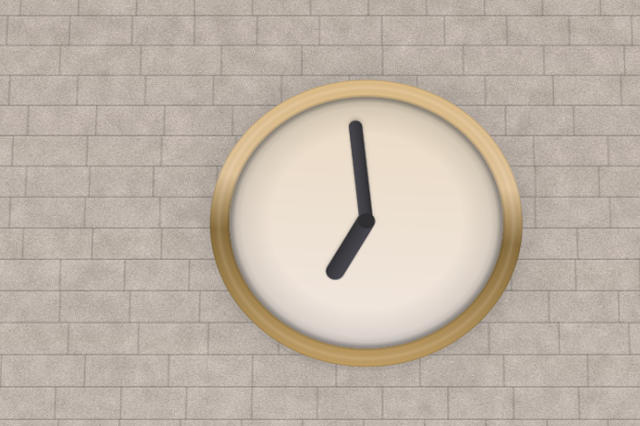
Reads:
6h59
